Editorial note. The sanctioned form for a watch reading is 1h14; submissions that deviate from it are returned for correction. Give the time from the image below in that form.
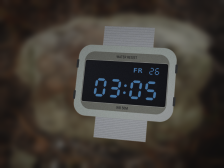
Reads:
3h05
